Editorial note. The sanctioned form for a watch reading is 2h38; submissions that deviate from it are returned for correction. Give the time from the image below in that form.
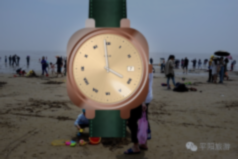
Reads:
3h59
